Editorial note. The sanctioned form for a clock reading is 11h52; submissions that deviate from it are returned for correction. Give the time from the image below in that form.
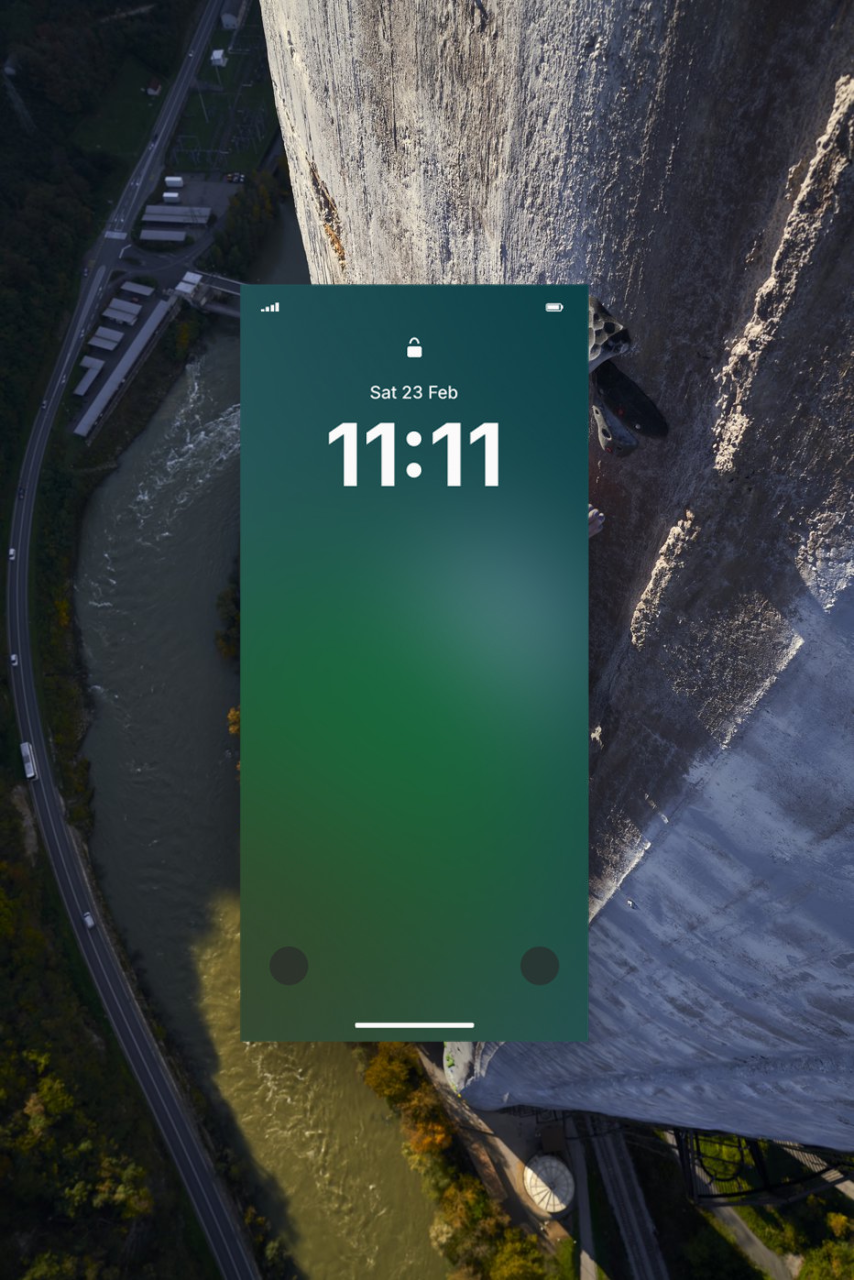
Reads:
11h11
